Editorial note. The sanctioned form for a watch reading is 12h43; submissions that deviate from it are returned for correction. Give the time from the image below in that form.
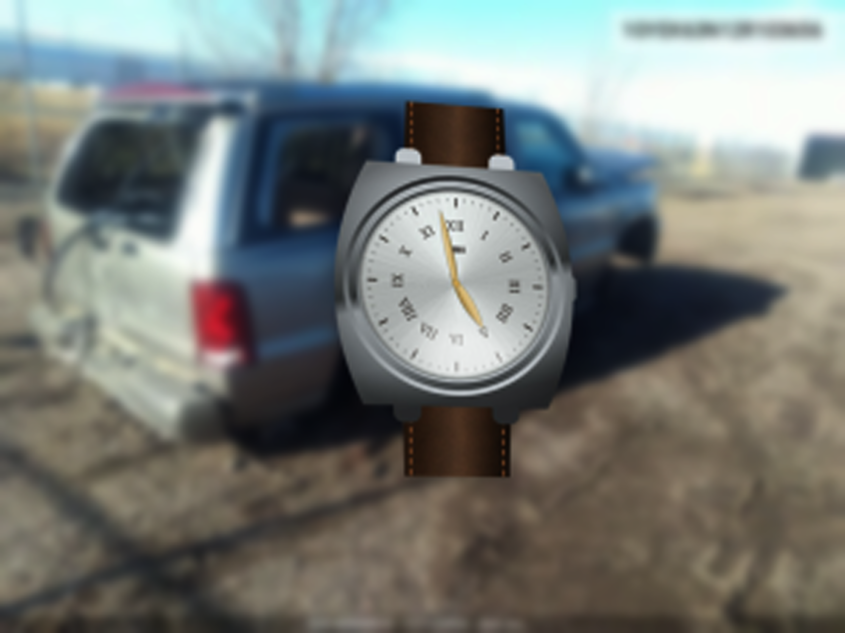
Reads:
4h58
